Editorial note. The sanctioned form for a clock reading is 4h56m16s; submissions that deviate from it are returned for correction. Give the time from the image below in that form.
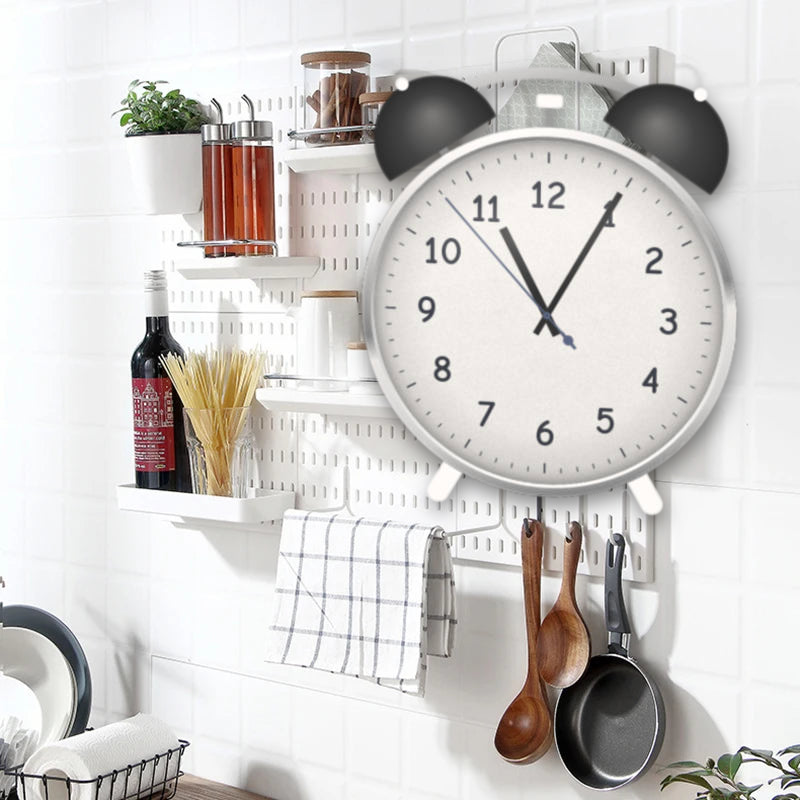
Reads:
11h04m53s
